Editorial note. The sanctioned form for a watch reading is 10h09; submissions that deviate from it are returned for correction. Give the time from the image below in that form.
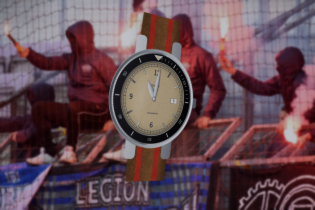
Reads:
11h01
